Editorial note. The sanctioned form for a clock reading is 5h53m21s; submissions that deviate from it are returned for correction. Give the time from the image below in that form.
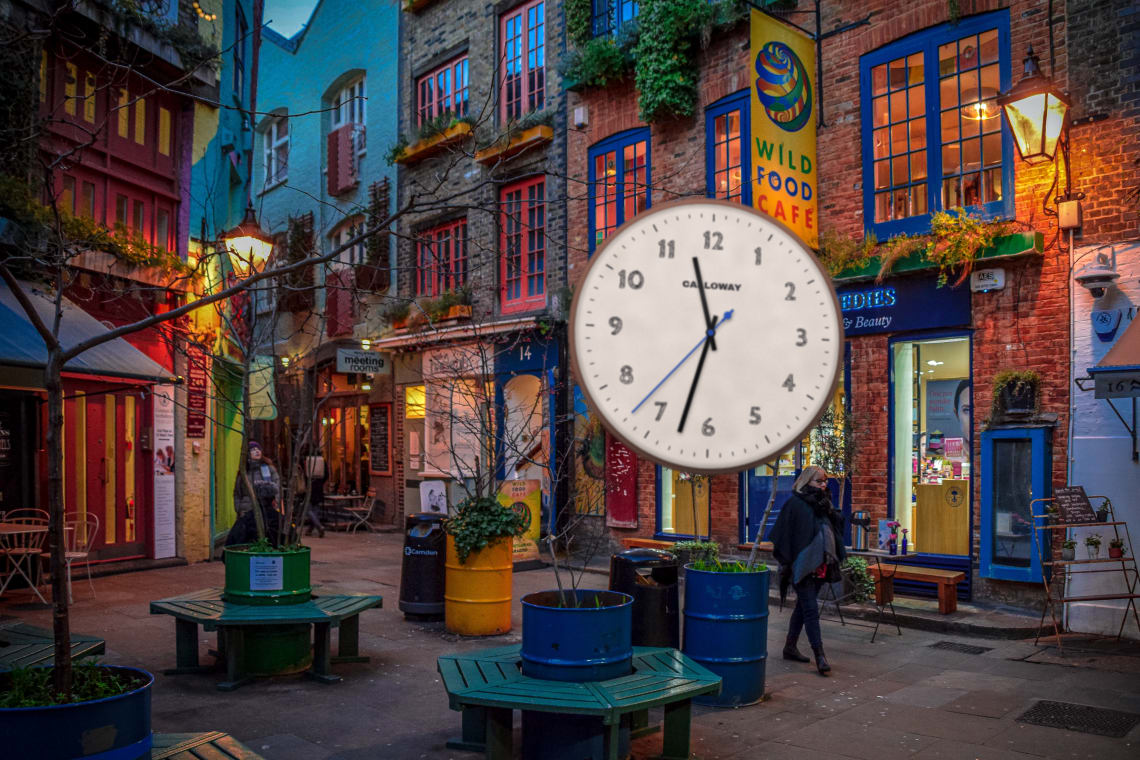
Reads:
11h32m37s
